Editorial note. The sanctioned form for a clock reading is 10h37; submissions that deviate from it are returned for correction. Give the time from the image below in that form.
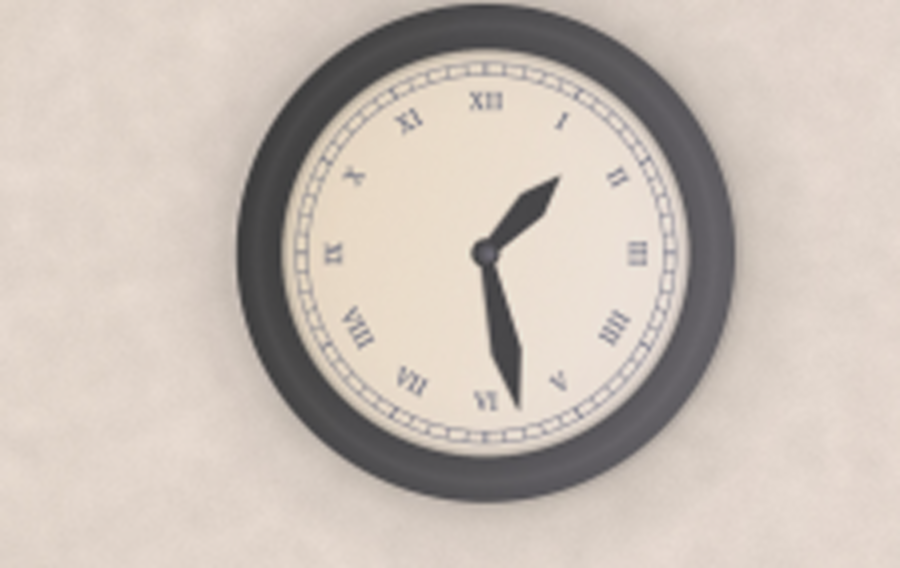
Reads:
1h28
